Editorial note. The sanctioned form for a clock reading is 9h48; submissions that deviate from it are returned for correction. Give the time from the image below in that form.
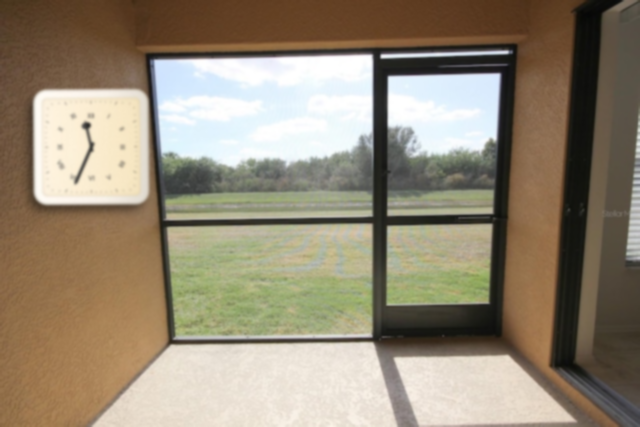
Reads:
11h34
